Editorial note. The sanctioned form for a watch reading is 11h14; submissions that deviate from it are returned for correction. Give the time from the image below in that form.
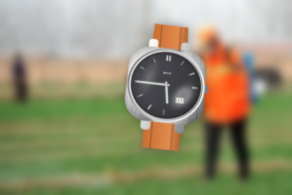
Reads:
5h45
